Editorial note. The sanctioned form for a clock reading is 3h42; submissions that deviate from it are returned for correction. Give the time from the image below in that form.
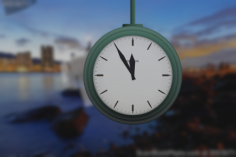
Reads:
11h55
